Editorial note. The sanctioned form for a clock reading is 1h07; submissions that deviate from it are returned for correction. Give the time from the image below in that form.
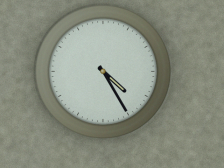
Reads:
4h25
